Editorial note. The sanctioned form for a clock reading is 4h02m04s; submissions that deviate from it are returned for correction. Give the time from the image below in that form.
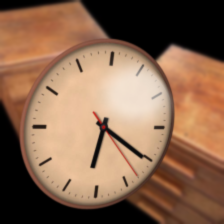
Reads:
6h20m23s
